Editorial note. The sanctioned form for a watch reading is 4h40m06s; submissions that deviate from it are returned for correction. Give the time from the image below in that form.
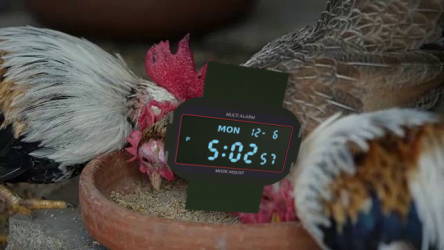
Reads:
5h02m57s
